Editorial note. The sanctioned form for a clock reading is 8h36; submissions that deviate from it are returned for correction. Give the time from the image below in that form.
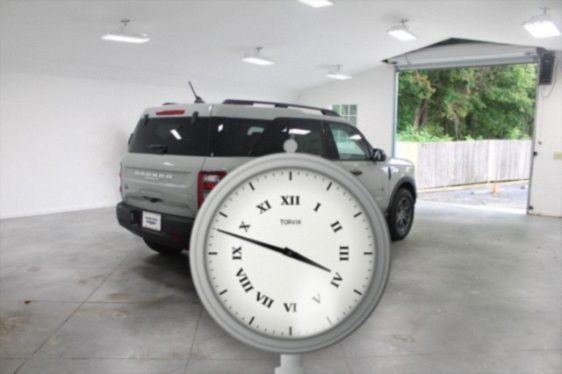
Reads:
3h48
